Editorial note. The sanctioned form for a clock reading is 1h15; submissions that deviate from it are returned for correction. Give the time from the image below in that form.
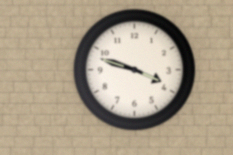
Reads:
3h48
